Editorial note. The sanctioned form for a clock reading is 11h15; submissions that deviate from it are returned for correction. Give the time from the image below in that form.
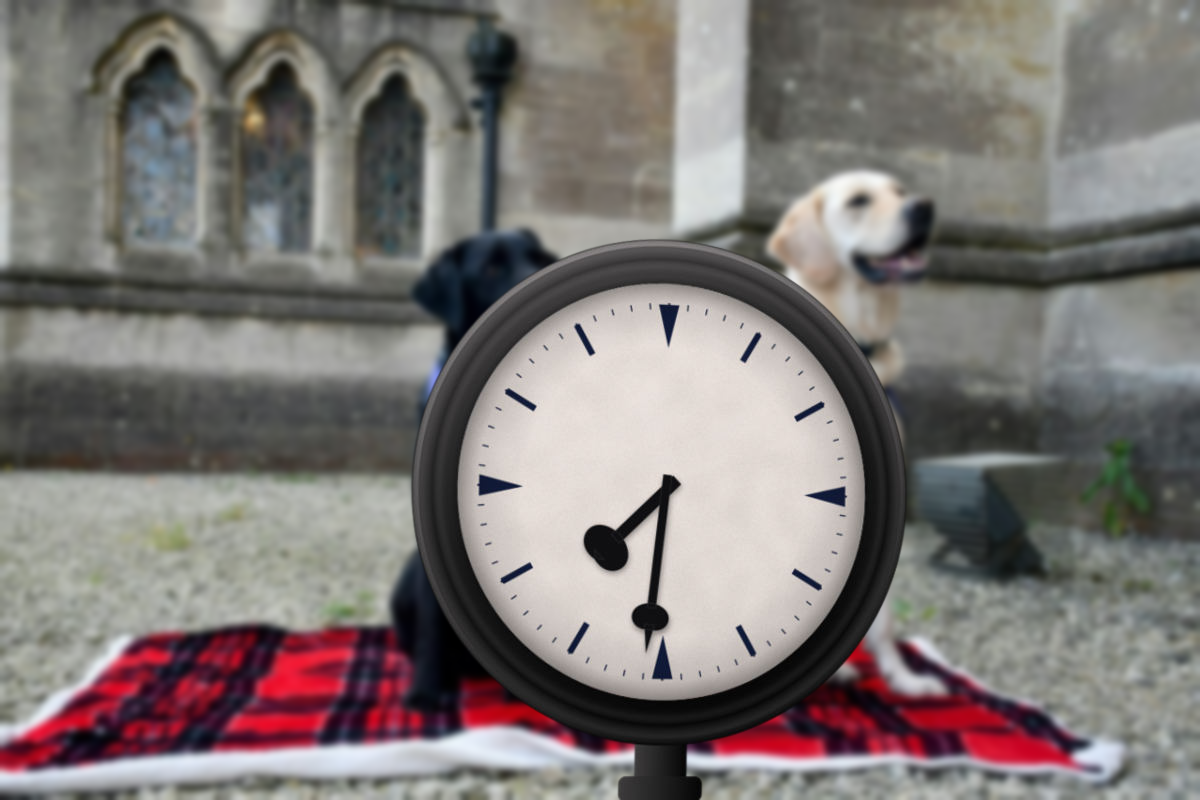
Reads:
7h31
